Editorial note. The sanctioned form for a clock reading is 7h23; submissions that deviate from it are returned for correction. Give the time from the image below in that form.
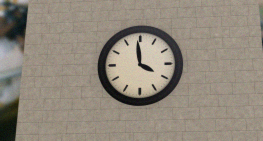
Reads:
3h59
